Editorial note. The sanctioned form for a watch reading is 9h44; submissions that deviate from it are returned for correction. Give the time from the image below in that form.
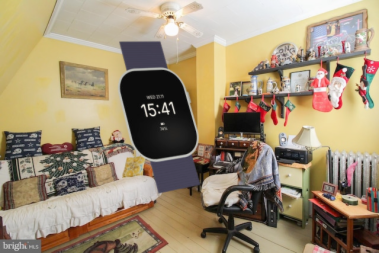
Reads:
15h41
